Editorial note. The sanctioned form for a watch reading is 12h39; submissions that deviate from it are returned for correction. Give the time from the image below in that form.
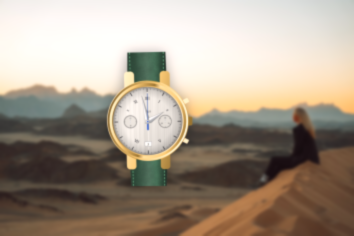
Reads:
1h58
